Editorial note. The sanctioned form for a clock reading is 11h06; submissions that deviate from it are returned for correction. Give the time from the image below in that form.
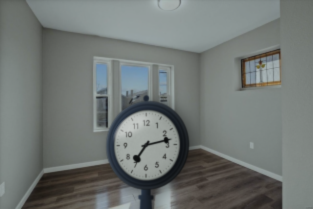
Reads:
7h13
